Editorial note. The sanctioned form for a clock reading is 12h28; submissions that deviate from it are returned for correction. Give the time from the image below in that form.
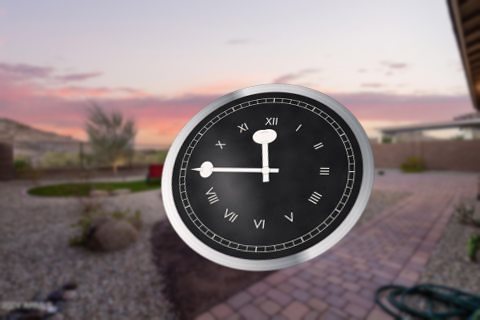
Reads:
11h45
